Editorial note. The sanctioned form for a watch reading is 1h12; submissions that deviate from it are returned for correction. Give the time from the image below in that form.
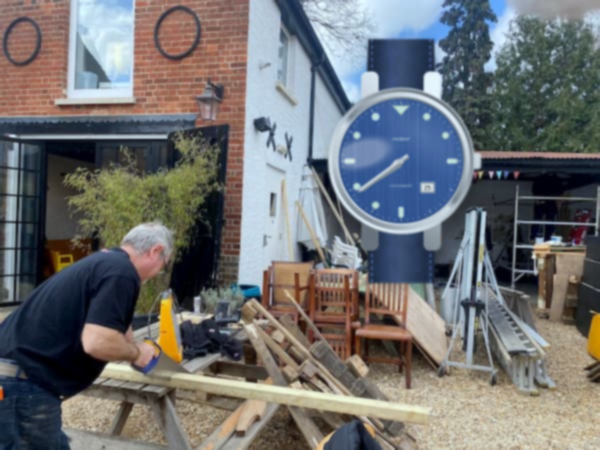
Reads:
7h39
